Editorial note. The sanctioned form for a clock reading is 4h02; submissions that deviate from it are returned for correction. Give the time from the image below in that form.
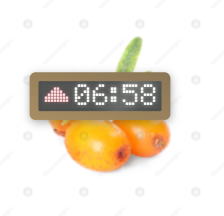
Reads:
6h58
